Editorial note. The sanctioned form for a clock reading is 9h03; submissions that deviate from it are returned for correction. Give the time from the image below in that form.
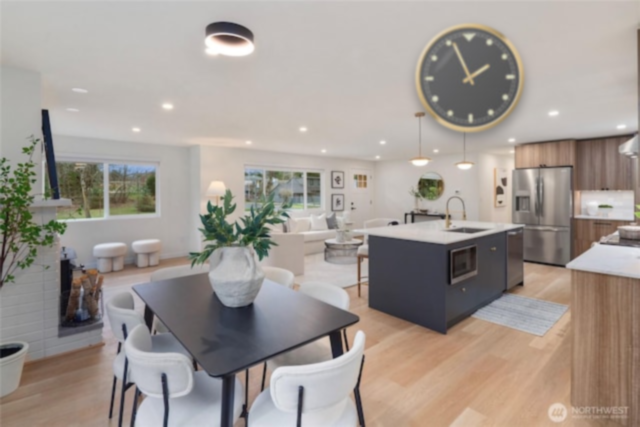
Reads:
1h56
